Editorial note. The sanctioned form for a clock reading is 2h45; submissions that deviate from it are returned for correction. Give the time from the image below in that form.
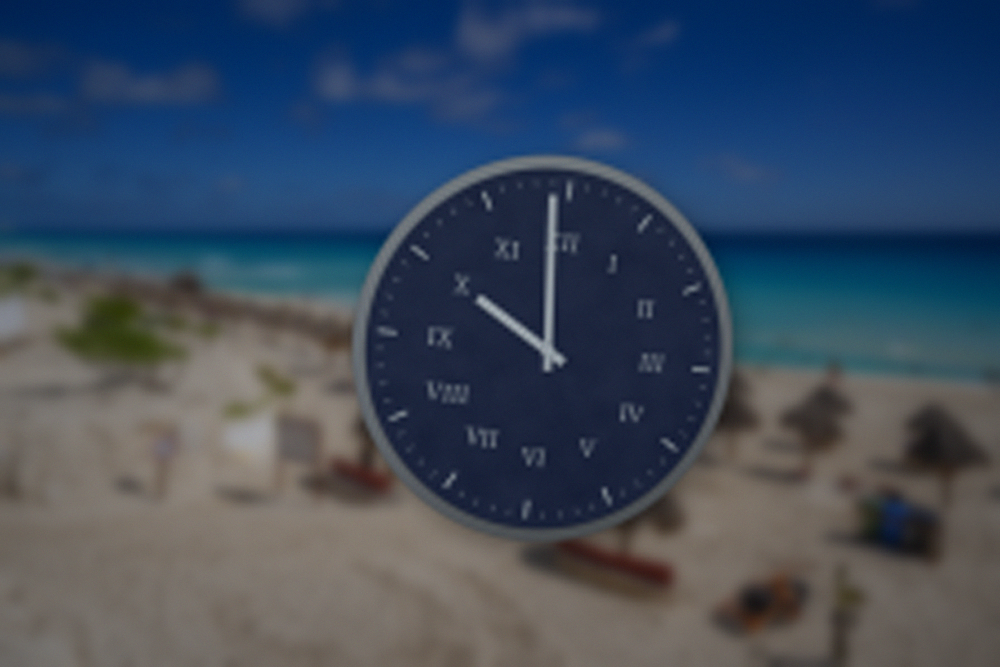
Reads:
9h59
